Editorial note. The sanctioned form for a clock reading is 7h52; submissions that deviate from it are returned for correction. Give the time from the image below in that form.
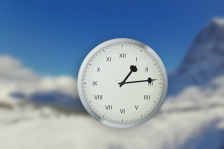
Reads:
1h14
